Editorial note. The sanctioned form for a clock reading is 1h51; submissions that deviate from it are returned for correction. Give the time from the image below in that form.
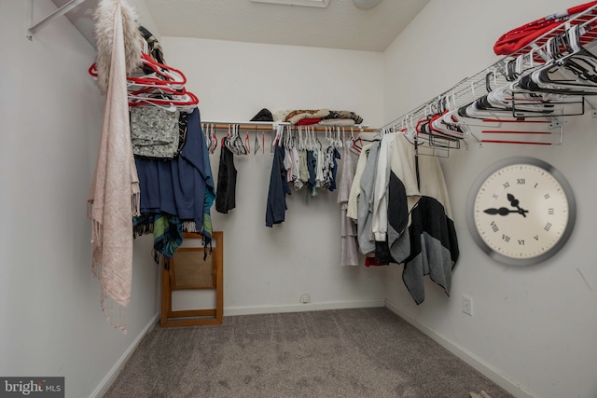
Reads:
10h45
